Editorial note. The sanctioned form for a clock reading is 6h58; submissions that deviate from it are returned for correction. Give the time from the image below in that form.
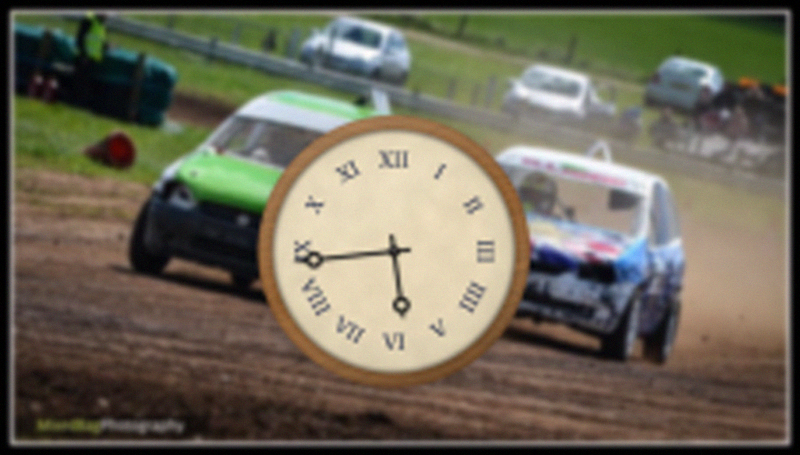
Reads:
5h44
